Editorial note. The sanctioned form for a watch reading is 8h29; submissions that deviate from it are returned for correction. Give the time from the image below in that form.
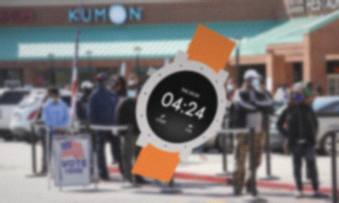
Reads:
4h24
